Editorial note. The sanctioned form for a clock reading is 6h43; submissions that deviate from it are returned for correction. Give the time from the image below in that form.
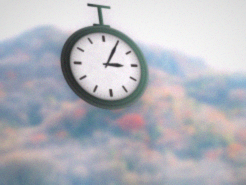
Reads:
3h05
